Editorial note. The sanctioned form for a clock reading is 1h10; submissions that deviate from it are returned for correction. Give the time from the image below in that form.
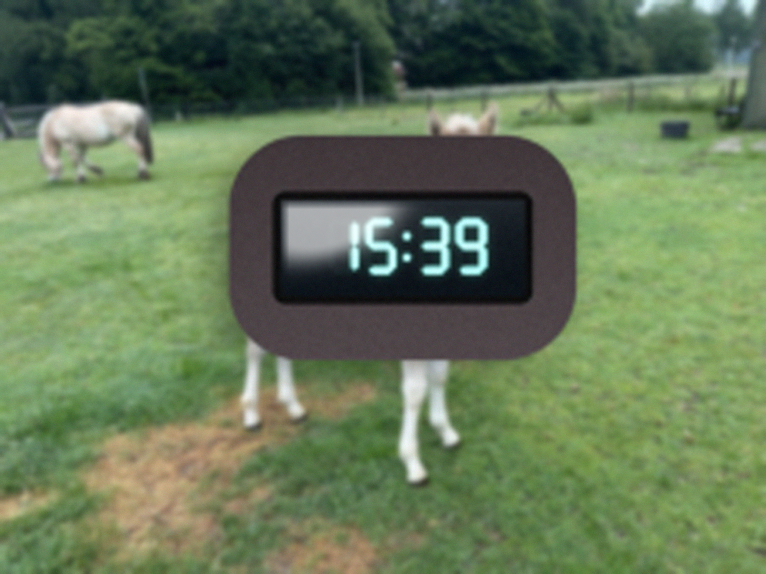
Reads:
15h39
